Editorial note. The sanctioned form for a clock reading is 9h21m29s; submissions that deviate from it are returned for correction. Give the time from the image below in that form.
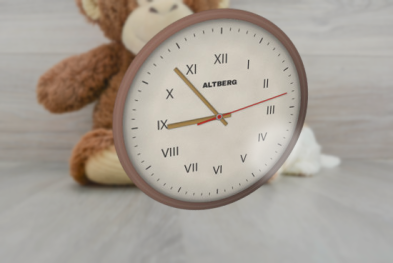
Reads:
8h53m13s
